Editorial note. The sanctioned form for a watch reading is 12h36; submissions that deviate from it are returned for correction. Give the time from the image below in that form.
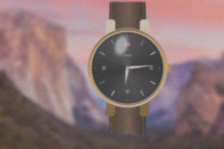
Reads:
6h14
